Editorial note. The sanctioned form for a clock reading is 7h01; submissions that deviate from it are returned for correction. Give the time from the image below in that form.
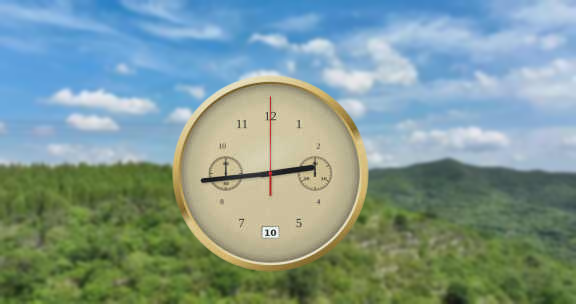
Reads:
2h44
